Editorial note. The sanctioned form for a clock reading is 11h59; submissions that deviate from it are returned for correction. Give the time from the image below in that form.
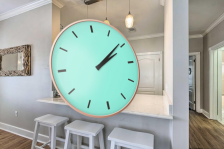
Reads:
2h09
